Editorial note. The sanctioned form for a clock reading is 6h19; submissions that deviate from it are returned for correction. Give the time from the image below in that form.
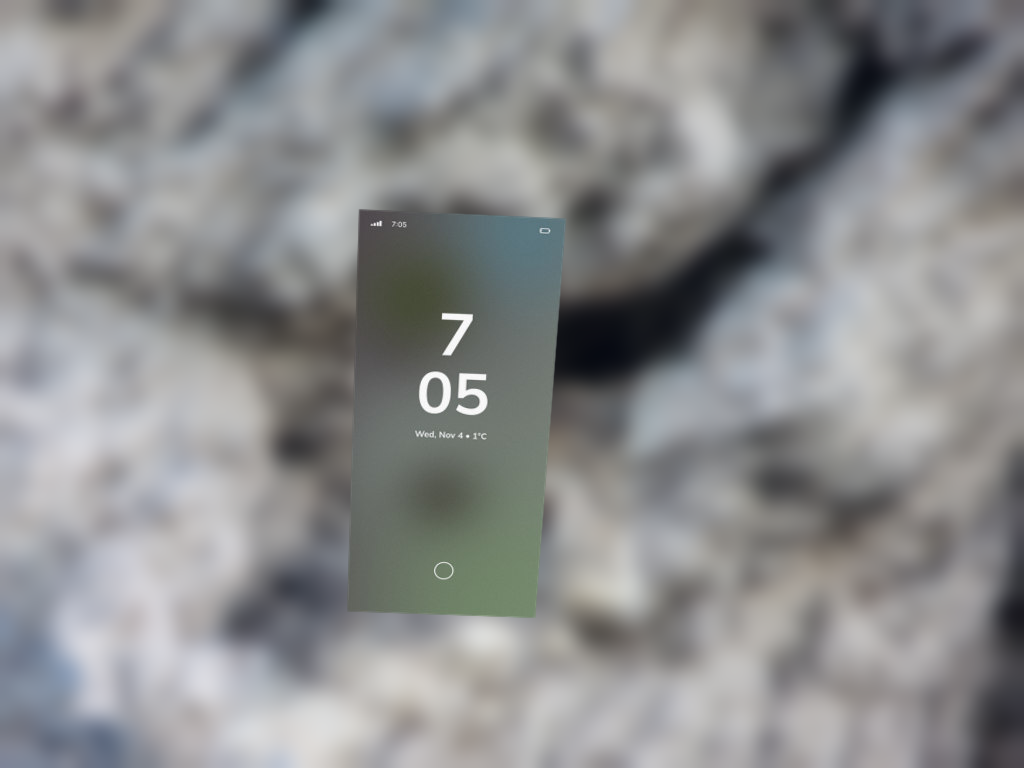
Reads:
7h05
